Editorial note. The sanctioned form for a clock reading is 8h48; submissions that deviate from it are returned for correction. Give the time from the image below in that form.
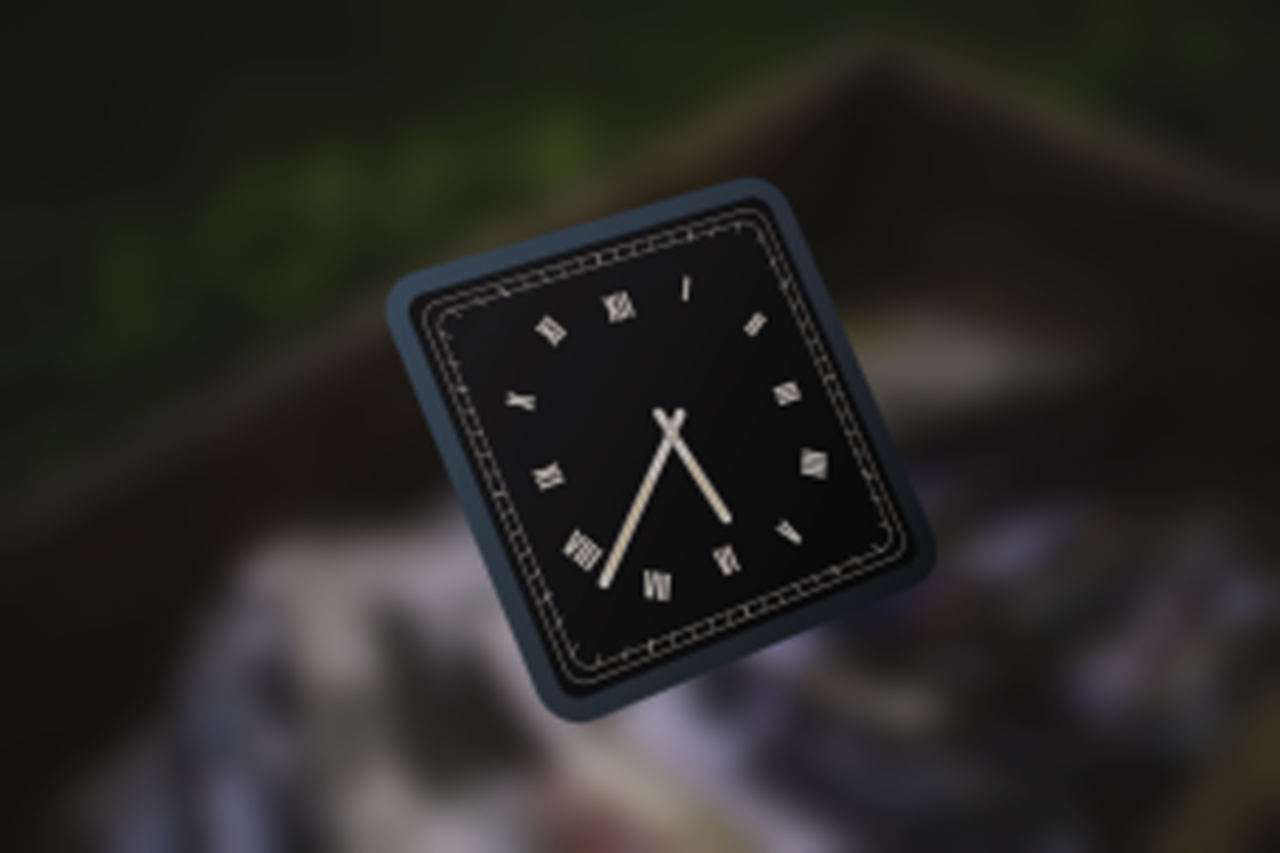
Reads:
5h38
